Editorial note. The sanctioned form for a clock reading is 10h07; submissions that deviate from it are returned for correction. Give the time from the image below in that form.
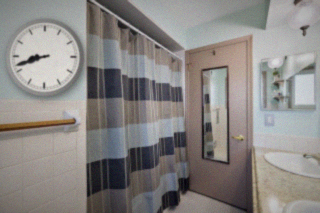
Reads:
8h42
